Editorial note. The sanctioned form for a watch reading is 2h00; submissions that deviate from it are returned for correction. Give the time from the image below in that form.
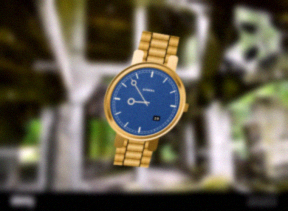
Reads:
8h53
